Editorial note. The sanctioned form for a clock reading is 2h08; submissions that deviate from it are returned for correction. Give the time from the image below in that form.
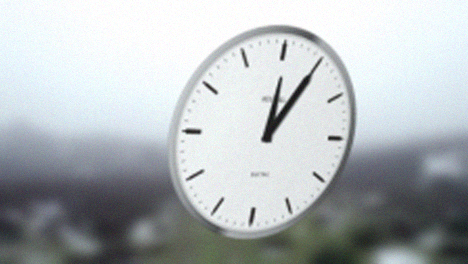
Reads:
12h05
